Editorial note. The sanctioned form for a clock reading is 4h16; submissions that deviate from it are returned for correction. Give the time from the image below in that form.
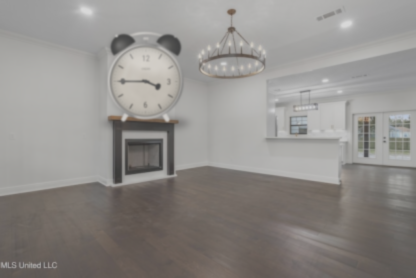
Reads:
3h45
